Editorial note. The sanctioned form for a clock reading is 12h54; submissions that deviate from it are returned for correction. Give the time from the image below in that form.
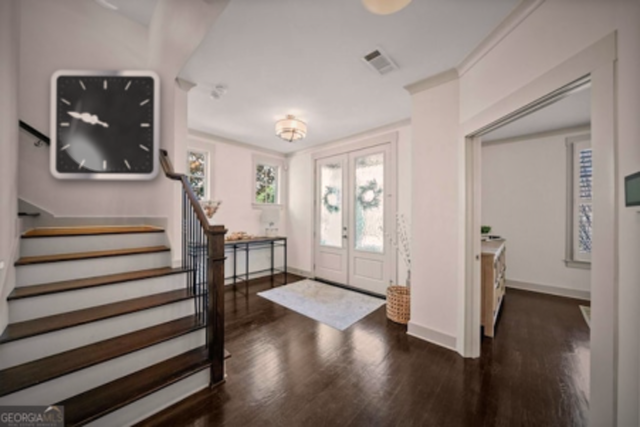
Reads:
9h48
